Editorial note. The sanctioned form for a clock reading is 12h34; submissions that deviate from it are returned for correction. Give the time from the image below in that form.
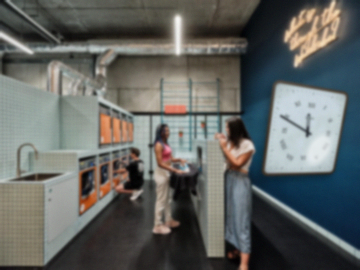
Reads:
11h49
